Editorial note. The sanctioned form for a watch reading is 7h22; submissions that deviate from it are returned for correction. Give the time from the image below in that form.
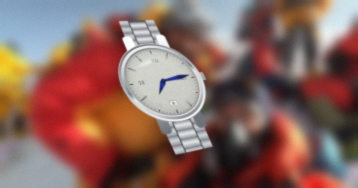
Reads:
7h14
